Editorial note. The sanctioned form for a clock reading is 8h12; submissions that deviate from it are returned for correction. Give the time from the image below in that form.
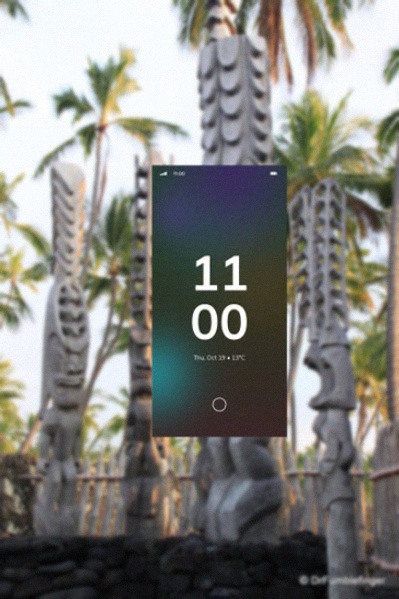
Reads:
11h00
